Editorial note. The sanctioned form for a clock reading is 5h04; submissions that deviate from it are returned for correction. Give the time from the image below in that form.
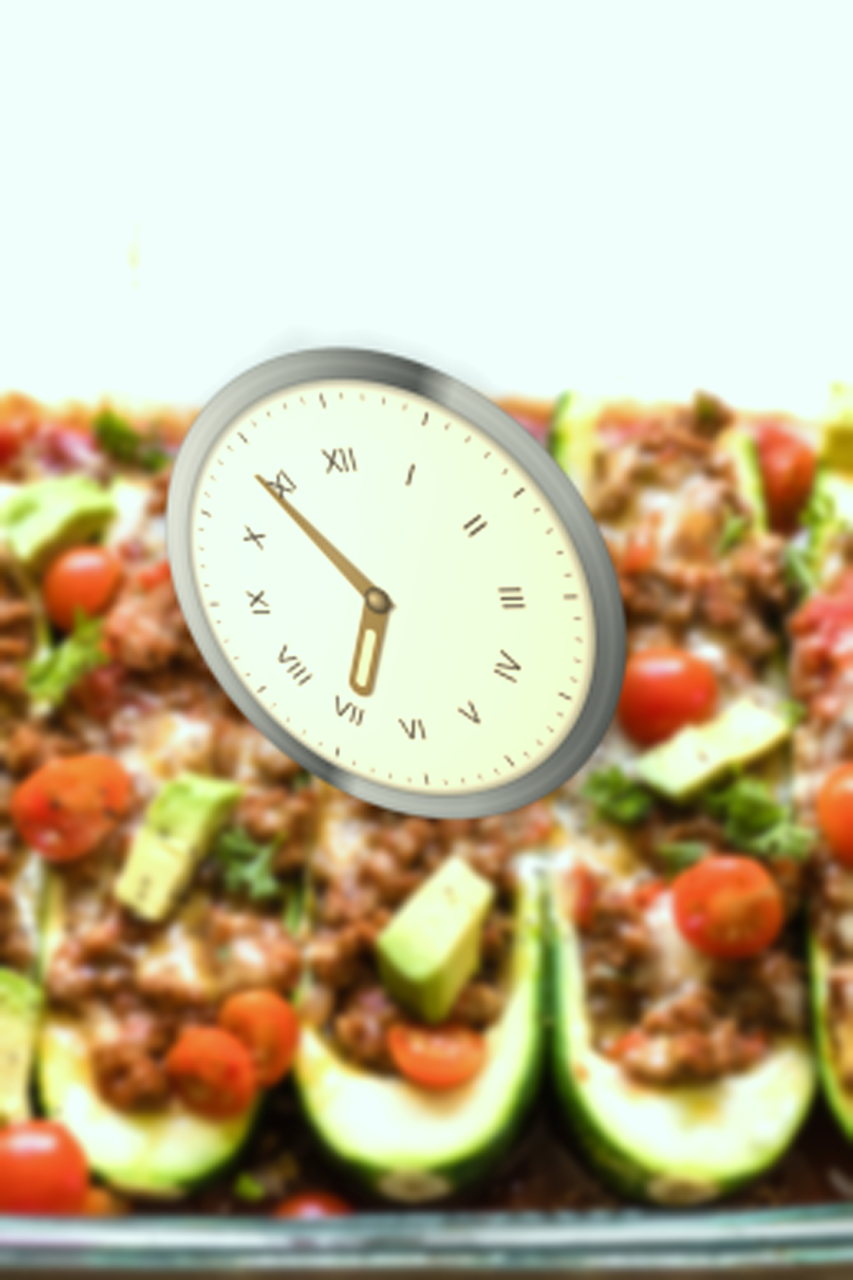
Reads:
6h54
